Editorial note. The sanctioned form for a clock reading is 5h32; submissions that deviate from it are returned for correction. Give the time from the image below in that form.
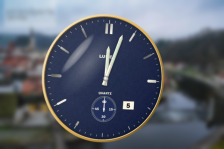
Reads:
12h03
